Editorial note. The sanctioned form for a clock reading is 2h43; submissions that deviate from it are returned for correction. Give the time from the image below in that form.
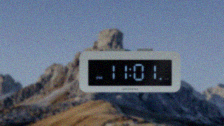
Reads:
11h01
